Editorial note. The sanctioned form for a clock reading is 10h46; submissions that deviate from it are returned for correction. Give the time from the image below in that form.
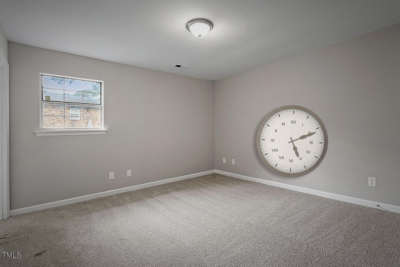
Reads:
5h11
